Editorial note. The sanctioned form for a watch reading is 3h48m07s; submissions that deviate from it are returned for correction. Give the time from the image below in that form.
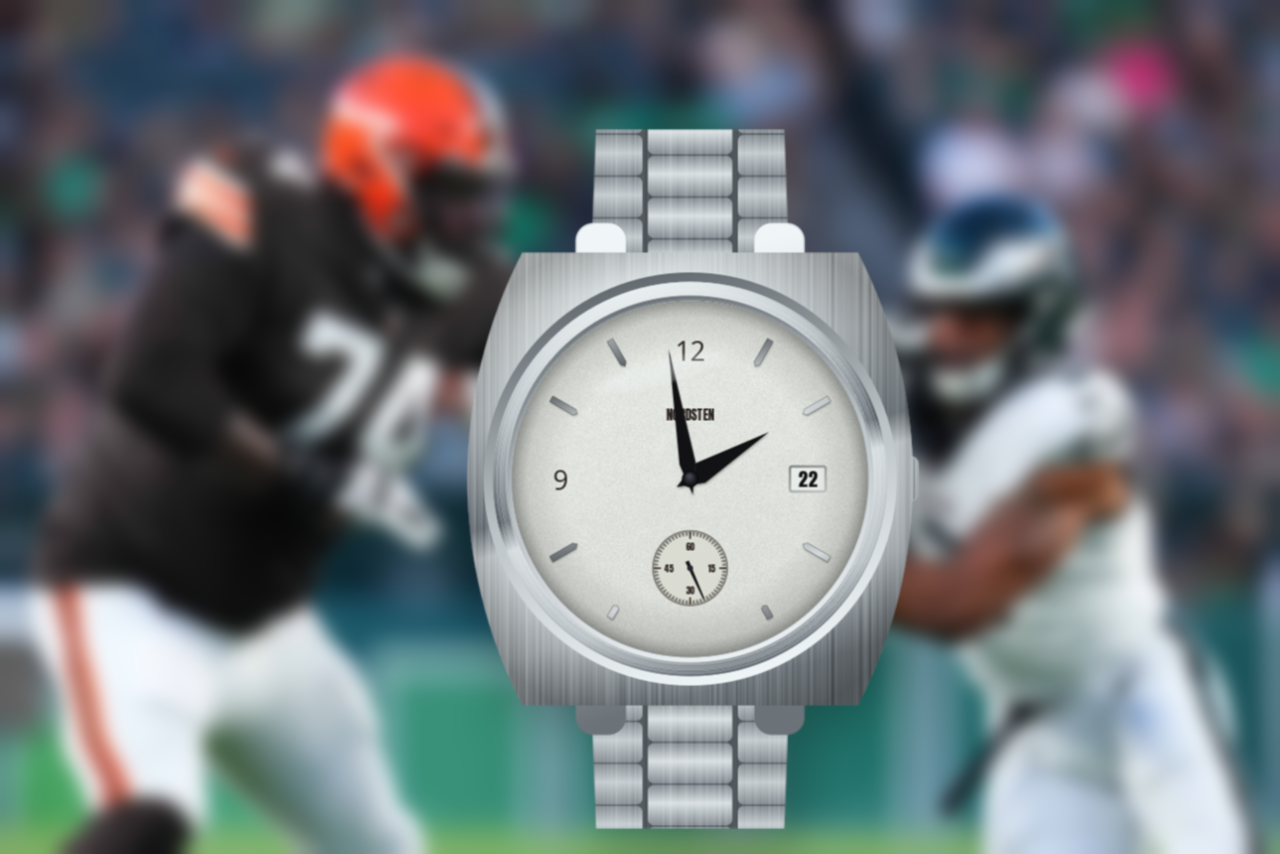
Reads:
1h58m26s
